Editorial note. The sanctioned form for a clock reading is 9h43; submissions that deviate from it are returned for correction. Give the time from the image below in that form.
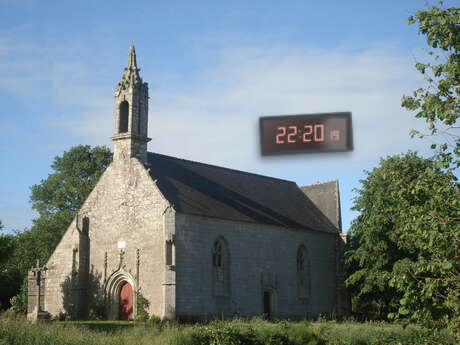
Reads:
22h20
